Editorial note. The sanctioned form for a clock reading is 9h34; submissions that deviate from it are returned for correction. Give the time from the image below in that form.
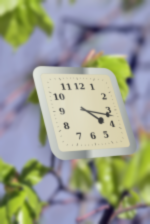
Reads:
4h17
